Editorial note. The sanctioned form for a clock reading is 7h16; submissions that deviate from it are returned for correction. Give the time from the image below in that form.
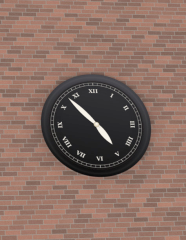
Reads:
4h53
